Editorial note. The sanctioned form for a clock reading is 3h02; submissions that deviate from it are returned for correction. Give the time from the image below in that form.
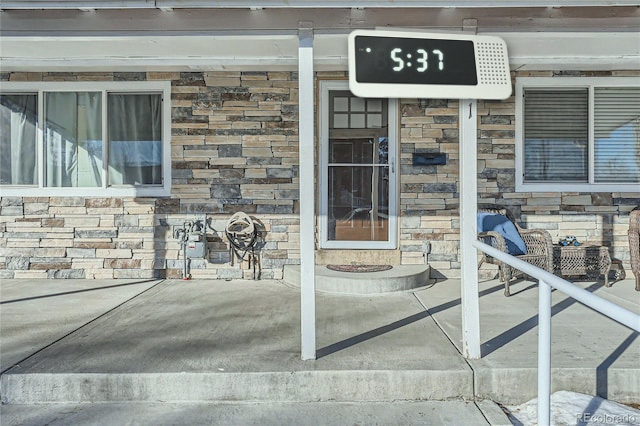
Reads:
5h37
